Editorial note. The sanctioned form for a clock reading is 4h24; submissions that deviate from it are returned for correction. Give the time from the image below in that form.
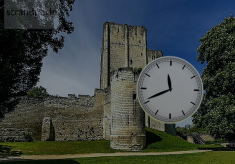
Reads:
11h41
